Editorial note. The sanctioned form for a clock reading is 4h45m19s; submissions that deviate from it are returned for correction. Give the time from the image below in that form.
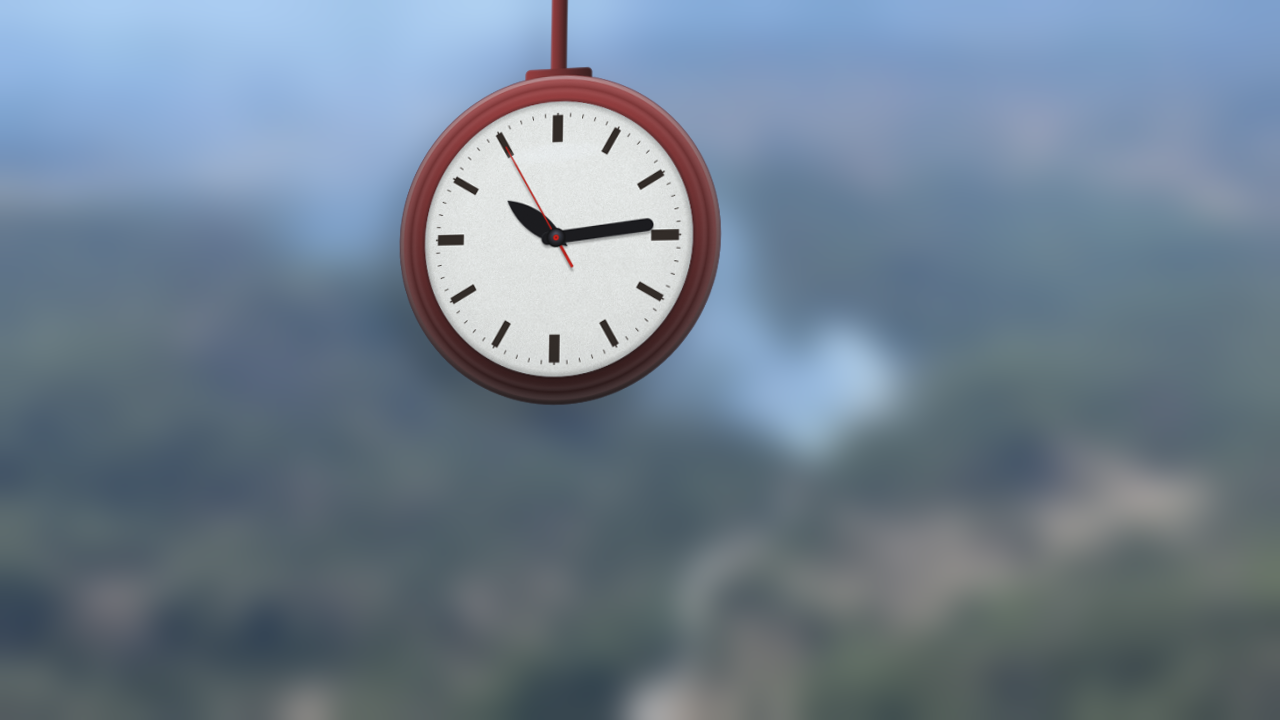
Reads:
10h13m55s
